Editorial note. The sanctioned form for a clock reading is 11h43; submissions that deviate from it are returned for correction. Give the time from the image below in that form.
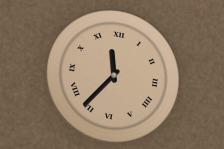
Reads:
11h36
